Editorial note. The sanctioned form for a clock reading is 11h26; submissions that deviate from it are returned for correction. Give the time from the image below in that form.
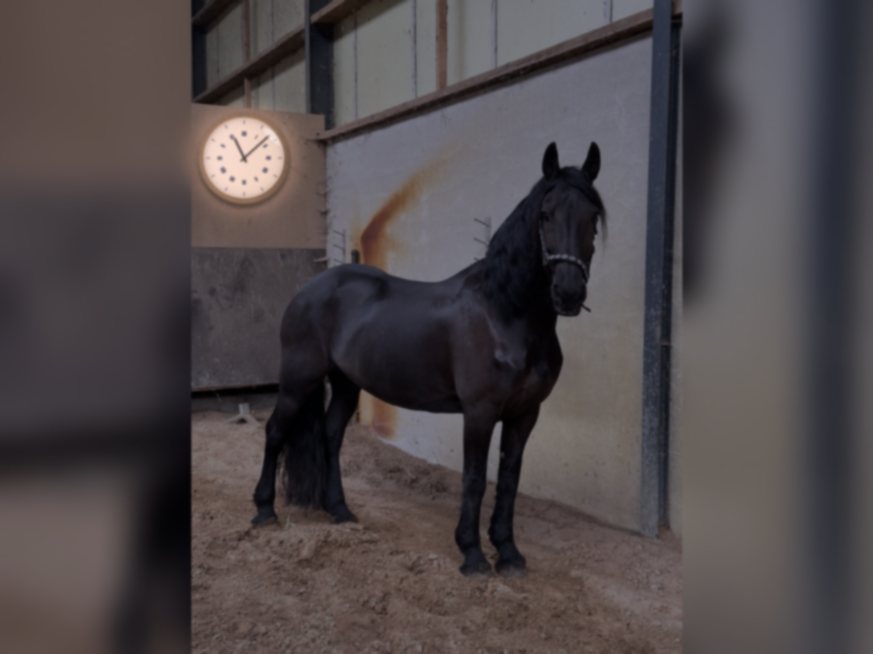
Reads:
11h08
